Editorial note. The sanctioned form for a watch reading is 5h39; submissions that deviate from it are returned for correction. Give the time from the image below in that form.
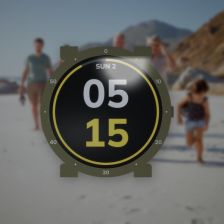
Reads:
5h15
